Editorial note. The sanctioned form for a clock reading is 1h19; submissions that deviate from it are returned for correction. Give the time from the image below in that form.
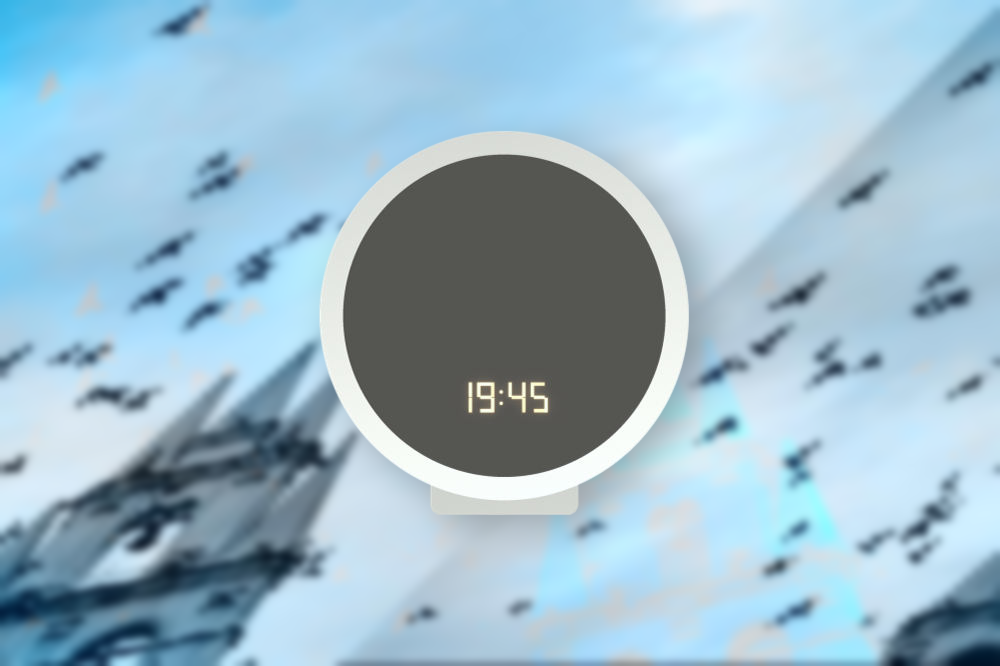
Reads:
19h45
